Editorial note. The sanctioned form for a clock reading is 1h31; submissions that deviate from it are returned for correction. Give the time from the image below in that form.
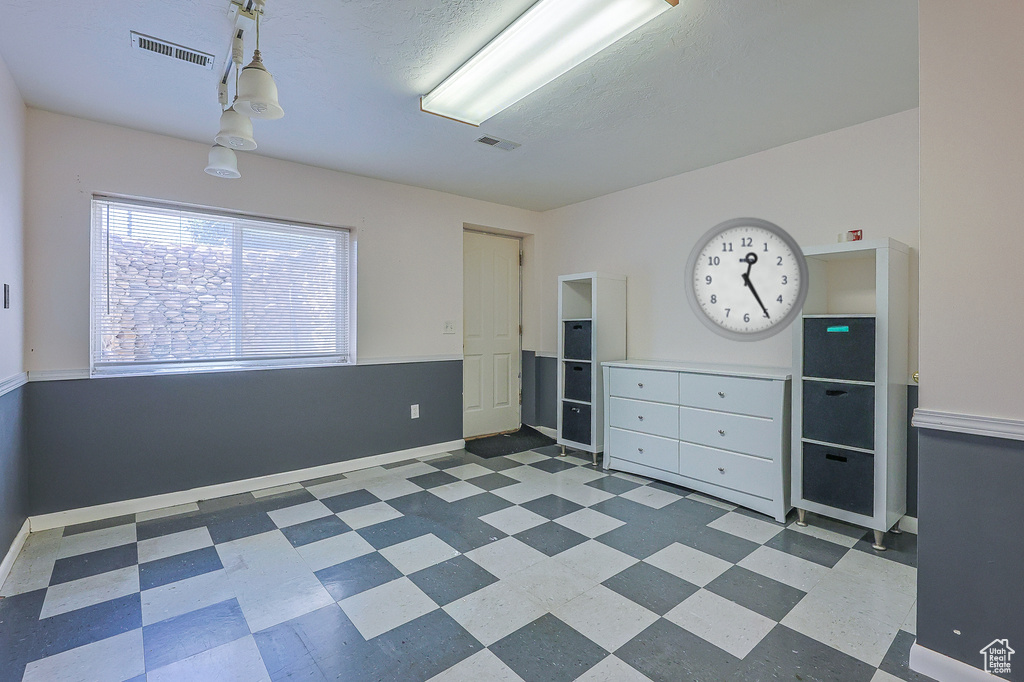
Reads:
12h25
